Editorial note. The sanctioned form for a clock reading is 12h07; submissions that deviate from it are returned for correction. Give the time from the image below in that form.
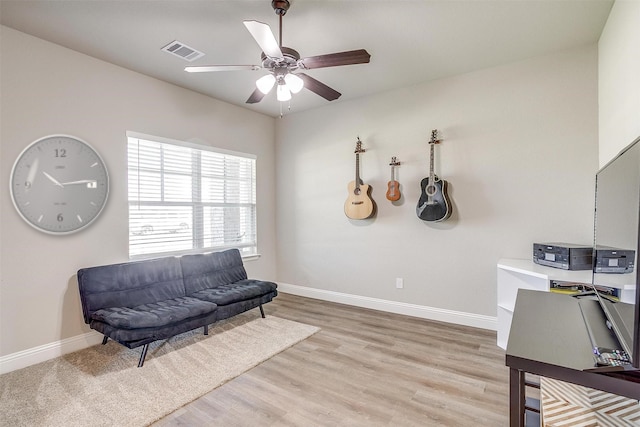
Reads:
10h14
